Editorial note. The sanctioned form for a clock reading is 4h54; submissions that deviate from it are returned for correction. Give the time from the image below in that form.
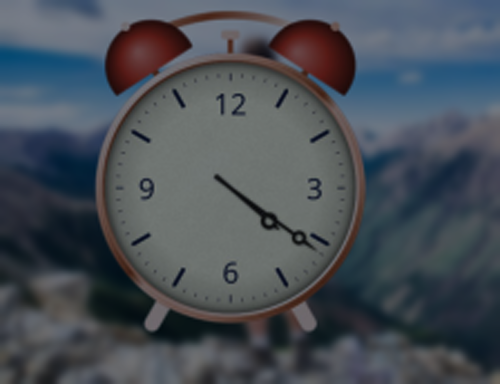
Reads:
4h21
